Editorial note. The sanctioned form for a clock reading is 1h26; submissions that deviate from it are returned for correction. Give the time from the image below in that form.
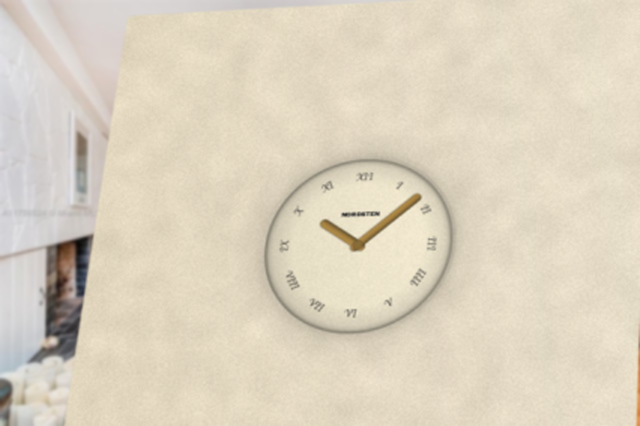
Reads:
10h08
